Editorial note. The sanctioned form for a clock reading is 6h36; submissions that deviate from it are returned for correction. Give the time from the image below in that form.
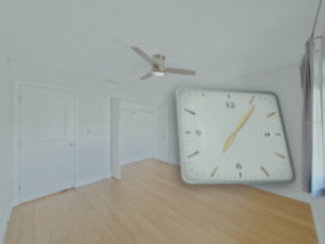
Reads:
7h06
